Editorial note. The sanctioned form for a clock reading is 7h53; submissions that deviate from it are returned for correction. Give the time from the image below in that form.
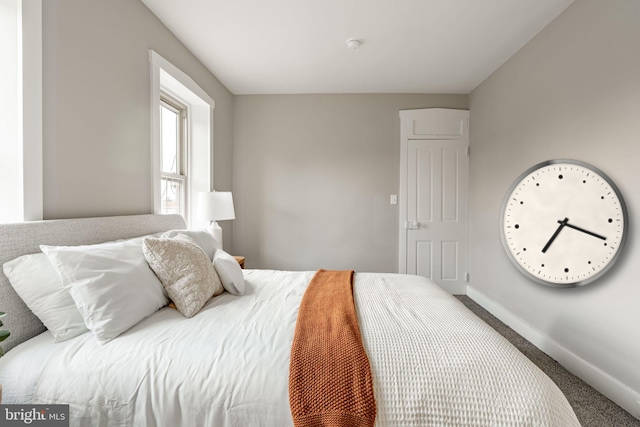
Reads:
7h19
